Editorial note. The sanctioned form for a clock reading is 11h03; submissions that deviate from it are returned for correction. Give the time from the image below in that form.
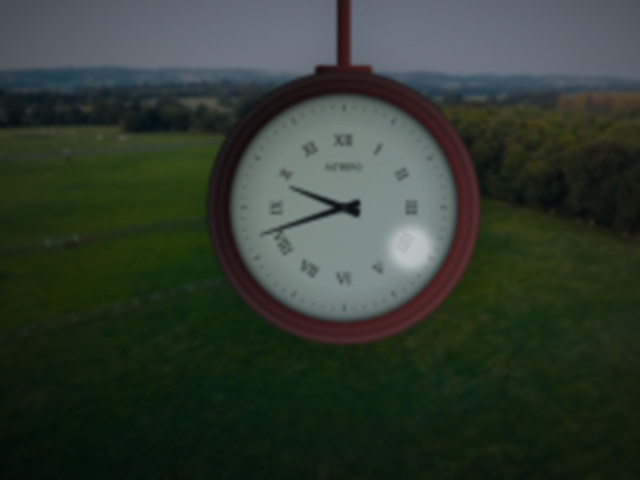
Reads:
9h42
